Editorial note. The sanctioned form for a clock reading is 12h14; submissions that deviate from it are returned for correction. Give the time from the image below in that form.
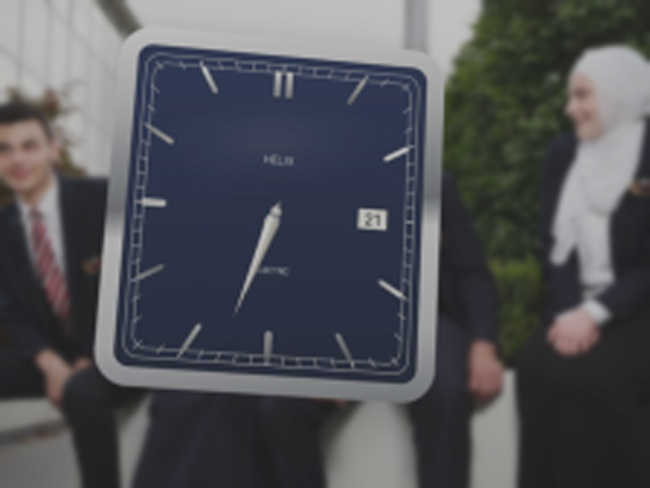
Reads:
6h33
